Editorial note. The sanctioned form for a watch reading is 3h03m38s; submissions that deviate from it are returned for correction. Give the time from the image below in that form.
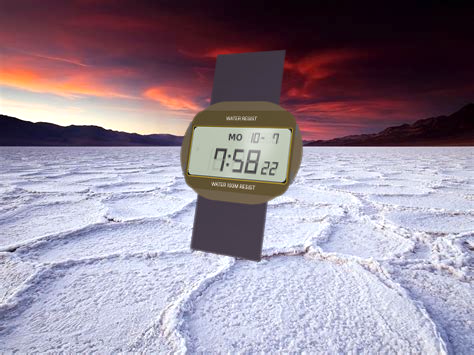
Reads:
7h58m22s
